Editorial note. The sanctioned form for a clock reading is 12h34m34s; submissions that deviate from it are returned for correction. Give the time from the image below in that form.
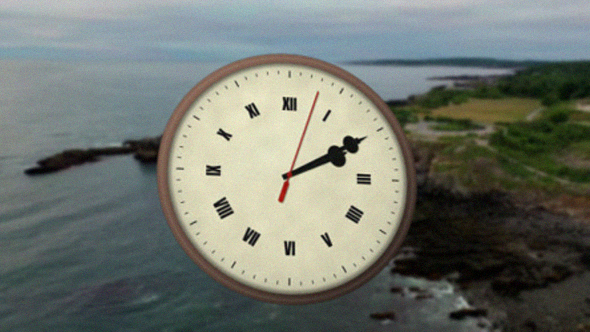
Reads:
2h10m03s
